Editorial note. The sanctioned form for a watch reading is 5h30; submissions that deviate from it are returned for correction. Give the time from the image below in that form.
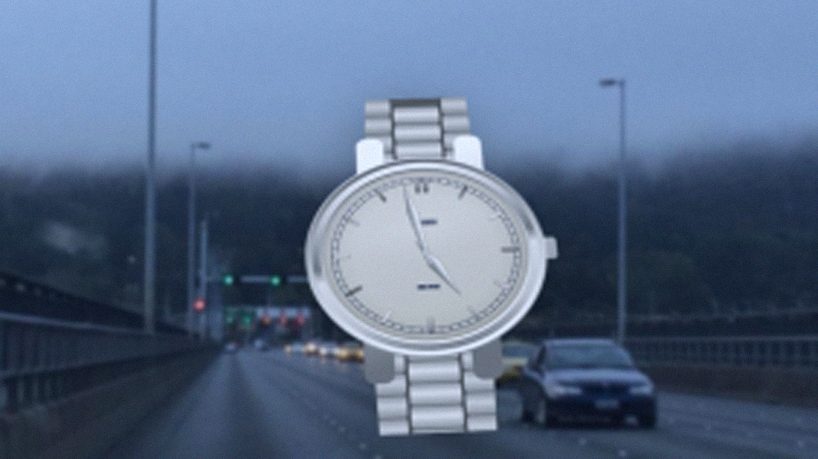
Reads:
4h58
